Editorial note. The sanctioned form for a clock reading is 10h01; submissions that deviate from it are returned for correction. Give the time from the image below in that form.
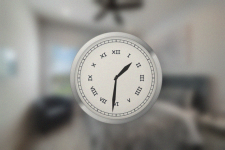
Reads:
1h31
